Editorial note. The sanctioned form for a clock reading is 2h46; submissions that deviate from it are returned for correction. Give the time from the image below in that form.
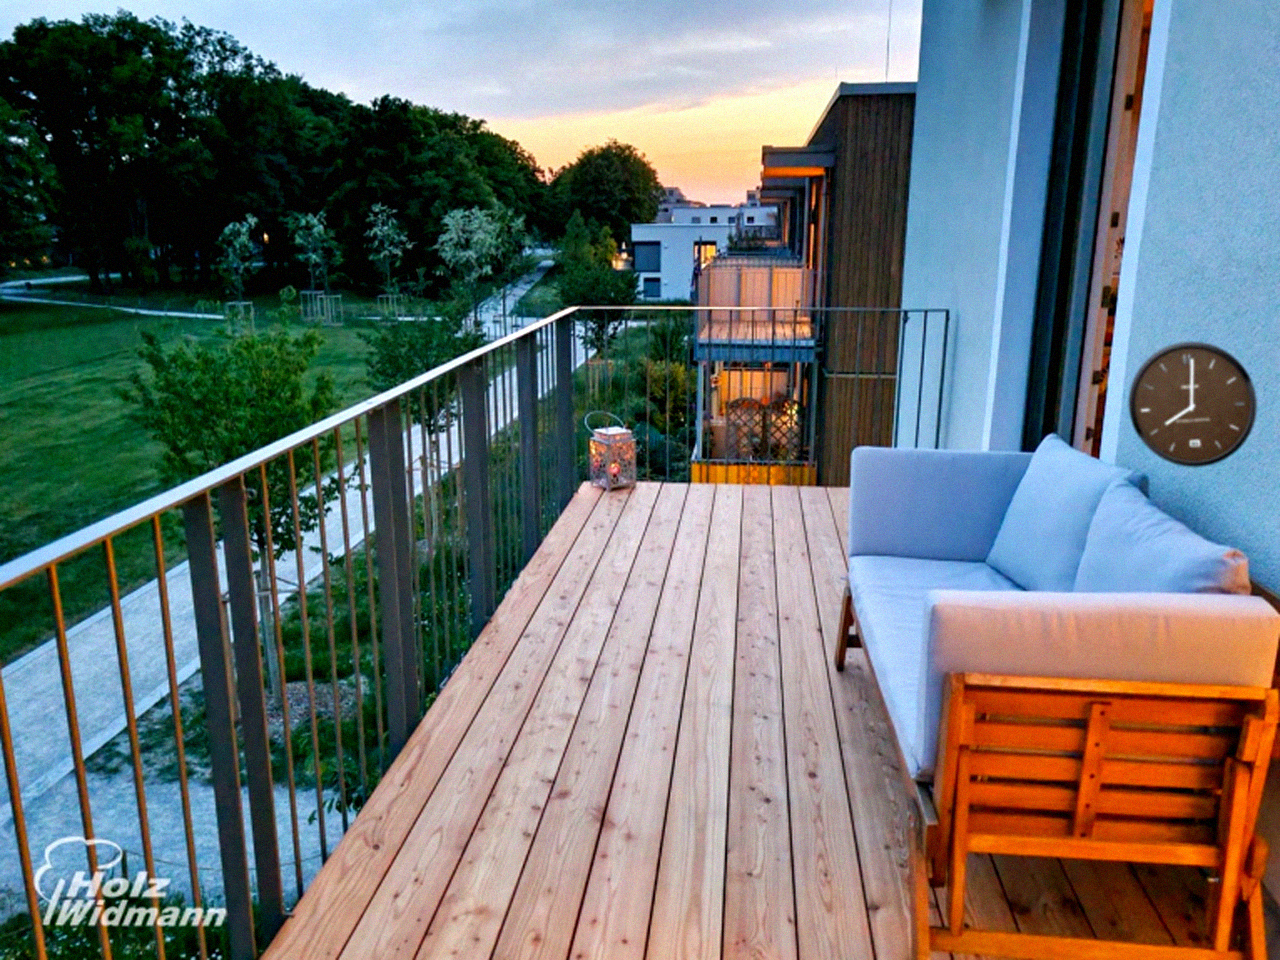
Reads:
8h01
